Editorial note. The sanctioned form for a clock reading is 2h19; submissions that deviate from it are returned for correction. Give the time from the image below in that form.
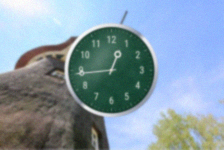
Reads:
12h44
